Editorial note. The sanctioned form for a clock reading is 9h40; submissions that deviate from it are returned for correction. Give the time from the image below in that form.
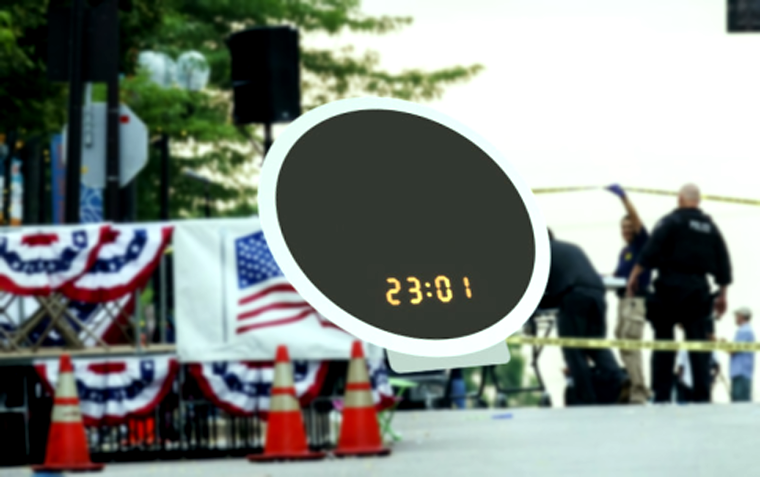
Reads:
23h01
